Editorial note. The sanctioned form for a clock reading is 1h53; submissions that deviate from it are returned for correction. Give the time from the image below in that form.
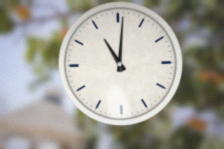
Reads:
11h01
